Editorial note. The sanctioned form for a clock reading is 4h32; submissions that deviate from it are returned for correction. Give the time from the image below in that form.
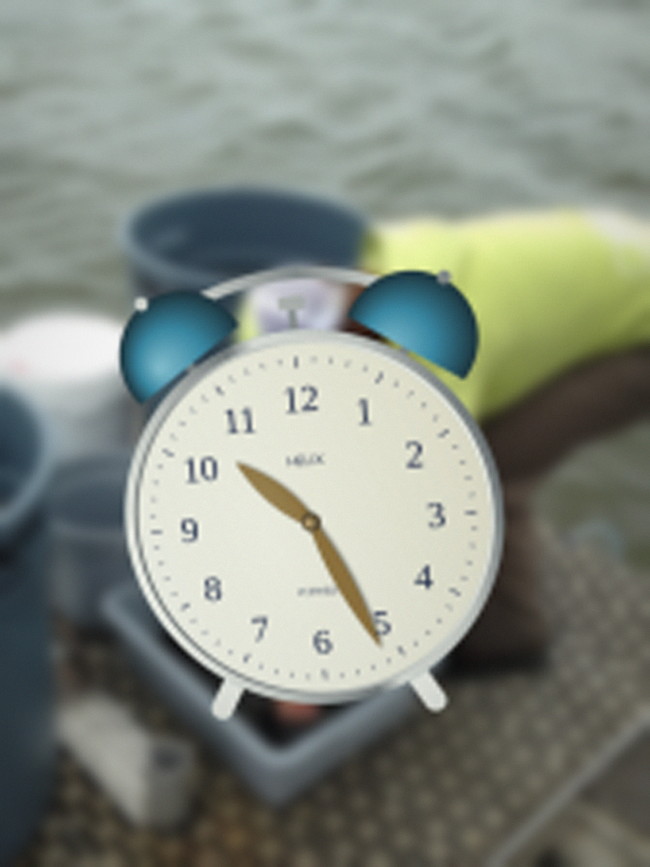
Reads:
10h26
